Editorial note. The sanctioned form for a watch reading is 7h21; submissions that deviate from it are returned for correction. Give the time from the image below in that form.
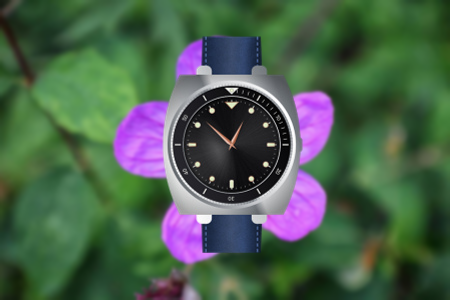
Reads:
12h52
